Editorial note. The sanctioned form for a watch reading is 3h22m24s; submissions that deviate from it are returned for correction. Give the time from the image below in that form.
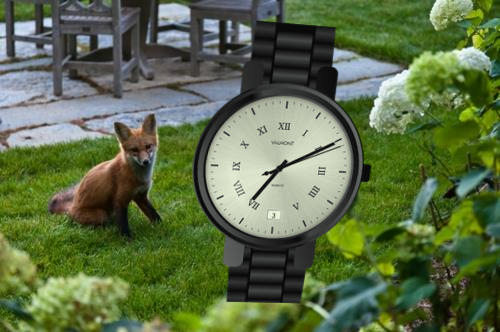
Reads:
7h10m11s
